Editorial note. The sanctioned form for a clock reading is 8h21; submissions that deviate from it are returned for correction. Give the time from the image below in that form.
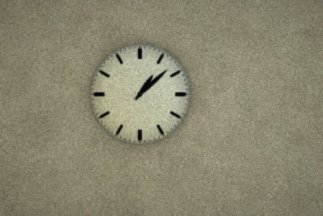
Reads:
1h08
